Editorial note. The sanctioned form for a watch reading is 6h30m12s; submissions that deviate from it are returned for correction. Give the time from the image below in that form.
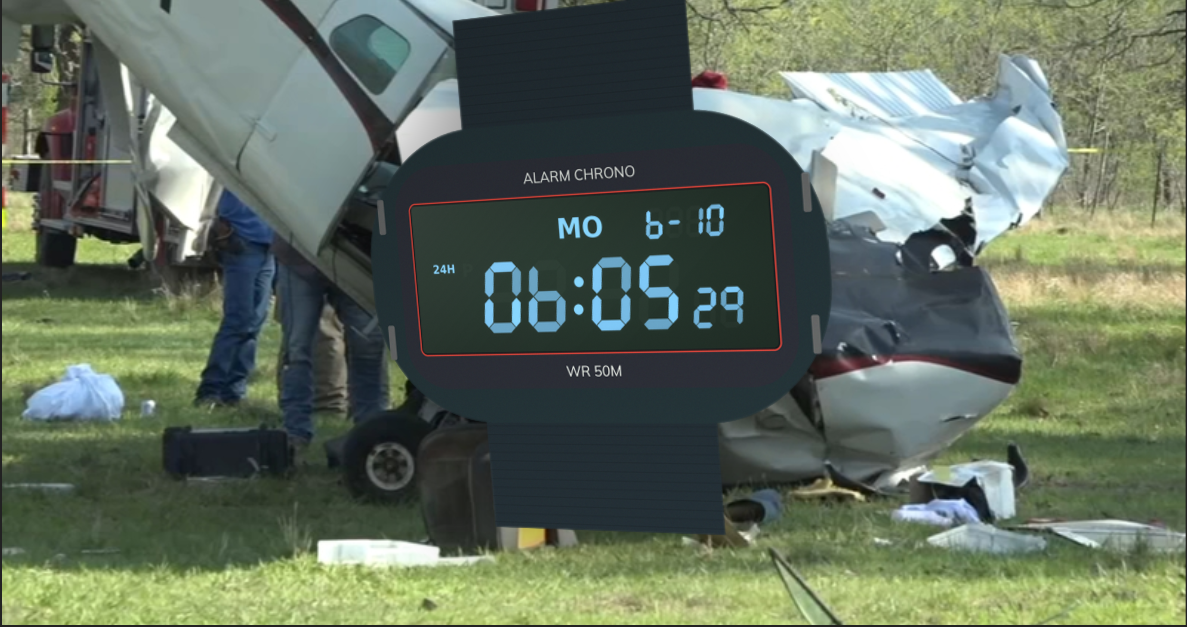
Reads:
6h05m29s
